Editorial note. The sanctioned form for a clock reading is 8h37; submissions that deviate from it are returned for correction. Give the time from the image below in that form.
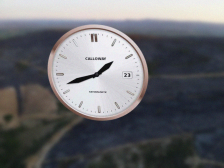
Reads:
1h42
